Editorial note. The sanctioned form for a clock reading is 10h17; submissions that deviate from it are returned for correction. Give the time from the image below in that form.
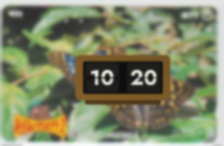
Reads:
10h20
